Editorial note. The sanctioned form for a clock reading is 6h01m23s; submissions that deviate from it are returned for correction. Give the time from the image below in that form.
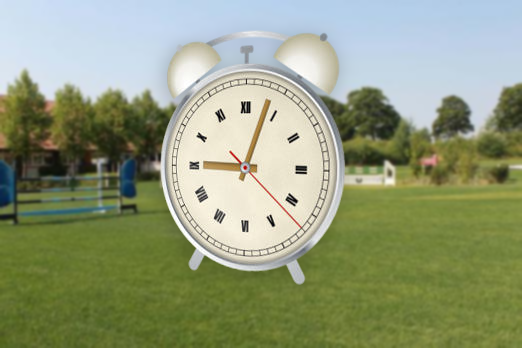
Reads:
9h03m22s
